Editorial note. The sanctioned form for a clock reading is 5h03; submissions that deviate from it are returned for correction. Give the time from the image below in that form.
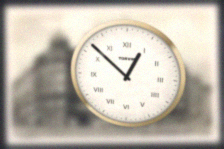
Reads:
12h52
